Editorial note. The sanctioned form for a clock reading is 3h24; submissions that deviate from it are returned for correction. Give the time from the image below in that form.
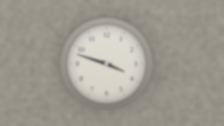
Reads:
3h48
